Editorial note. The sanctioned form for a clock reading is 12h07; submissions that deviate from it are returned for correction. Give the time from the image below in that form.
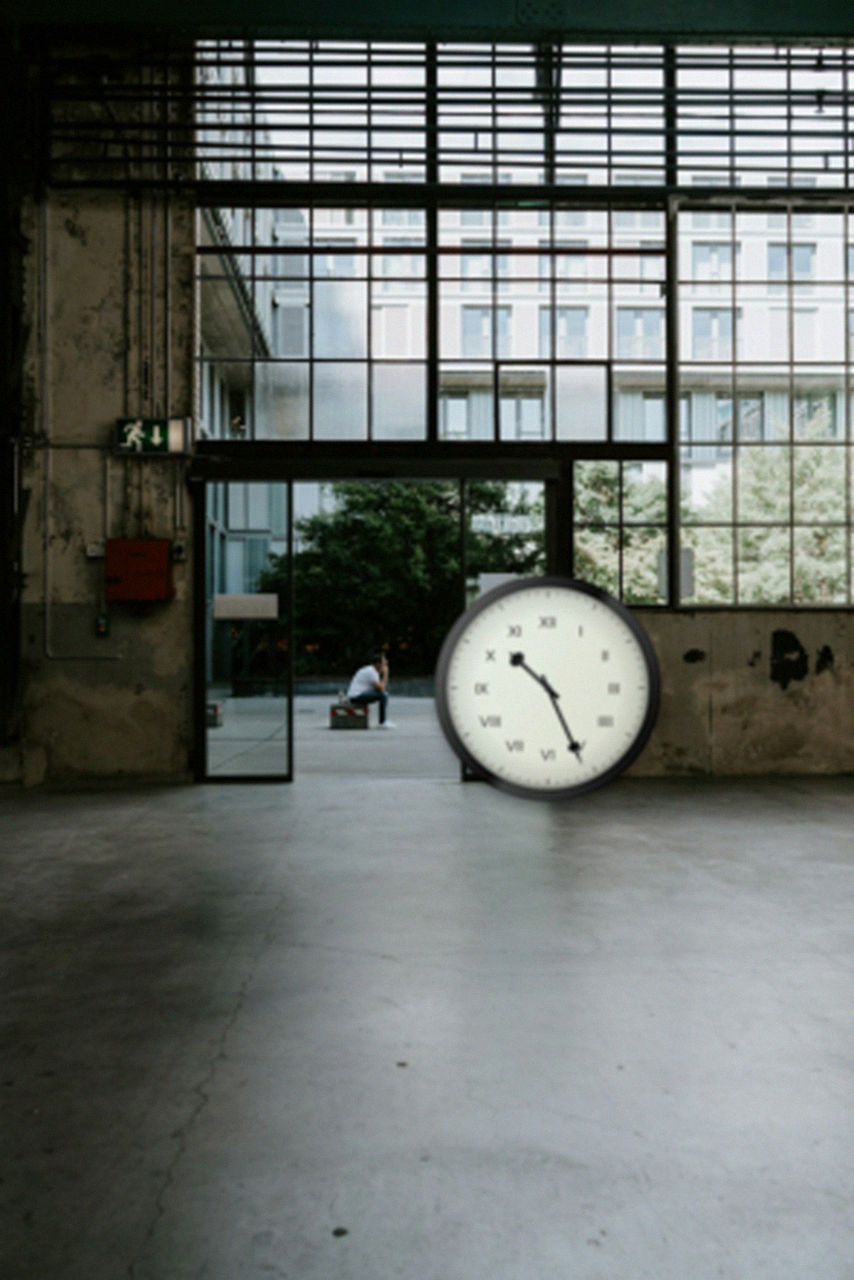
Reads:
10h26
